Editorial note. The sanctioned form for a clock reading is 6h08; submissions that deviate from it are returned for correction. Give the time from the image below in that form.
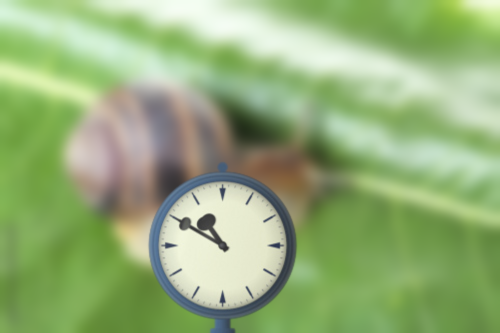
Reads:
10h50
